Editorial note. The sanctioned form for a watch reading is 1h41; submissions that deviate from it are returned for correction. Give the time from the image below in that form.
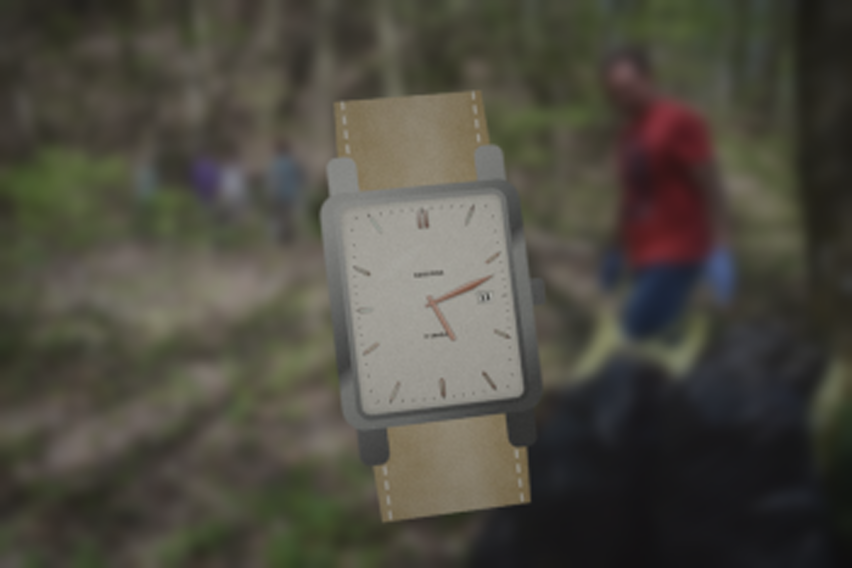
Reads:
5h12
